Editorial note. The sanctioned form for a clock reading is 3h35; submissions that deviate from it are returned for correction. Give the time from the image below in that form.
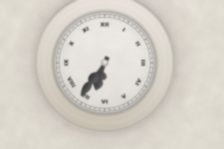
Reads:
6h36
